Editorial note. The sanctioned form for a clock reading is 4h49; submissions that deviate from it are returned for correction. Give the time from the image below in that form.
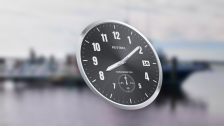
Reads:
8h09
